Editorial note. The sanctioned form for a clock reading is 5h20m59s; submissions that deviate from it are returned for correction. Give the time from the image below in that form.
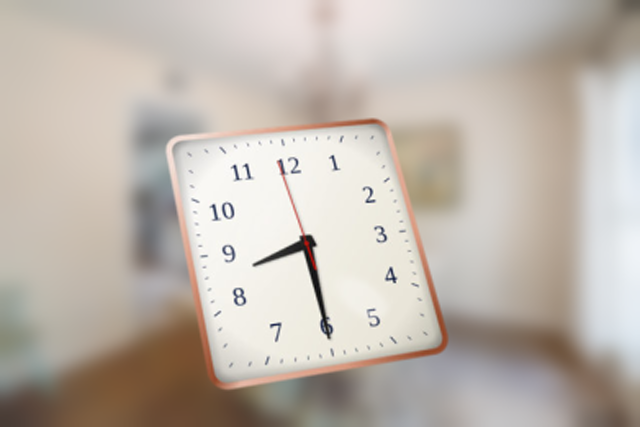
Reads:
8h29m59s
